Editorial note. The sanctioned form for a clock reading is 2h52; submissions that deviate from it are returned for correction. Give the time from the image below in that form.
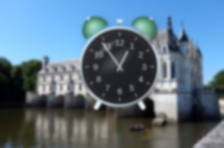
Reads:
12h54
